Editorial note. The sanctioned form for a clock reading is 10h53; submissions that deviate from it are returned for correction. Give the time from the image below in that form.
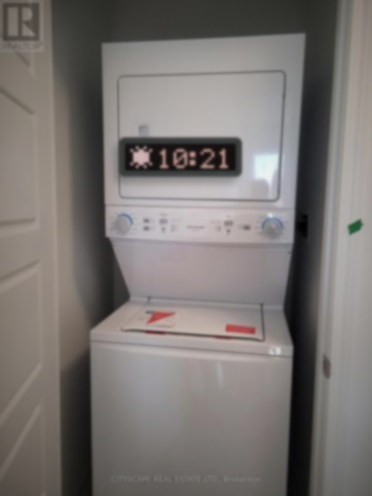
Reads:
10h21
